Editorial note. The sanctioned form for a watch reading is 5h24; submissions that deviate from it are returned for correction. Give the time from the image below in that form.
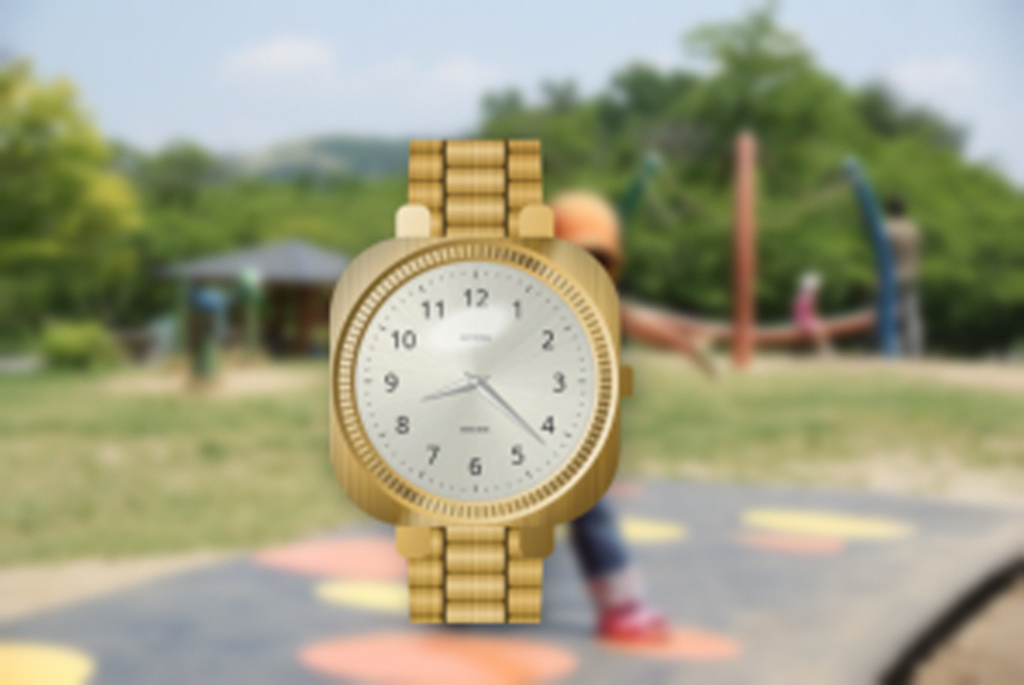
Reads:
8h22
